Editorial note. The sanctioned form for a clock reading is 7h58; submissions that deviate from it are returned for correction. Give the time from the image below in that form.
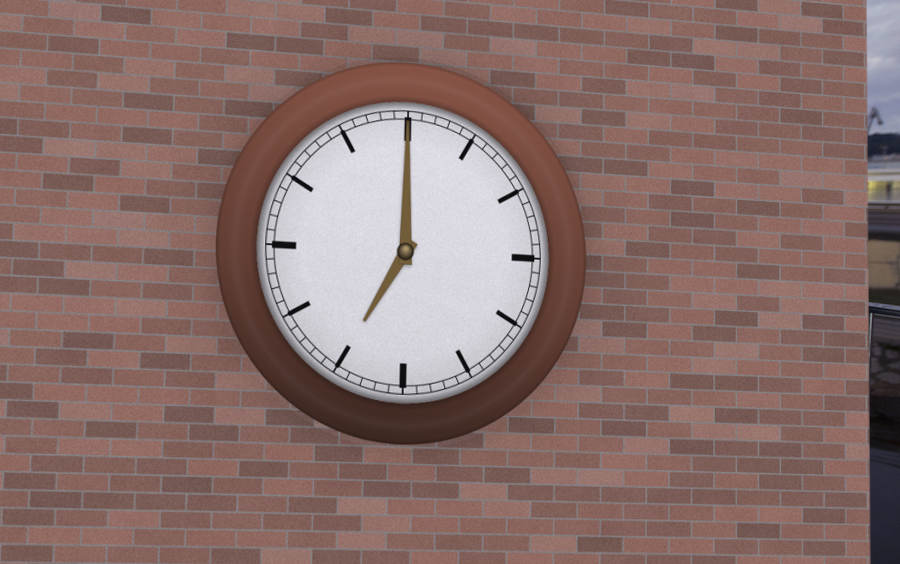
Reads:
7h00
